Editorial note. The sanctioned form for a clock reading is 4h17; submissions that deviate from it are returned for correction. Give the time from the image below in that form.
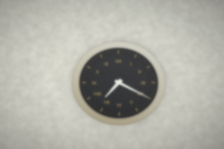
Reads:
7h20
